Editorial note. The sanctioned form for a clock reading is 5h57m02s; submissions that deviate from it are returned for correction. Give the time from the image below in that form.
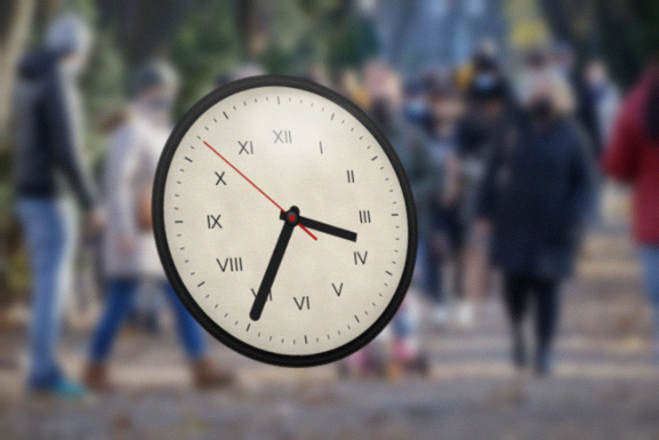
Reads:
3h34m52s
